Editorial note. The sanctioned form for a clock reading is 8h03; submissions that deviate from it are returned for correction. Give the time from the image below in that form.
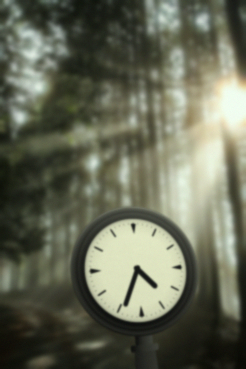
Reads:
4h34
